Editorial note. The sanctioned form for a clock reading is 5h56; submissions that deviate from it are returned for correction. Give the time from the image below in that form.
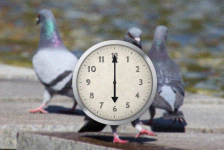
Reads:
6h00
